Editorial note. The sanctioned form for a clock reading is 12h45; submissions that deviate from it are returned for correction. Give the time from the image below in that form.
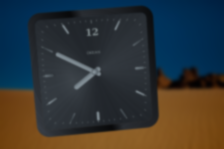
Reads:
7h50
